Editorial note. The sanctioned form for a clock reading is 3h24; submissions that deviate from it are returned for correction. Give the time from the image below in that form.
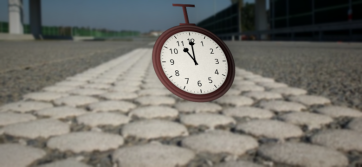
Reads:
11h00
